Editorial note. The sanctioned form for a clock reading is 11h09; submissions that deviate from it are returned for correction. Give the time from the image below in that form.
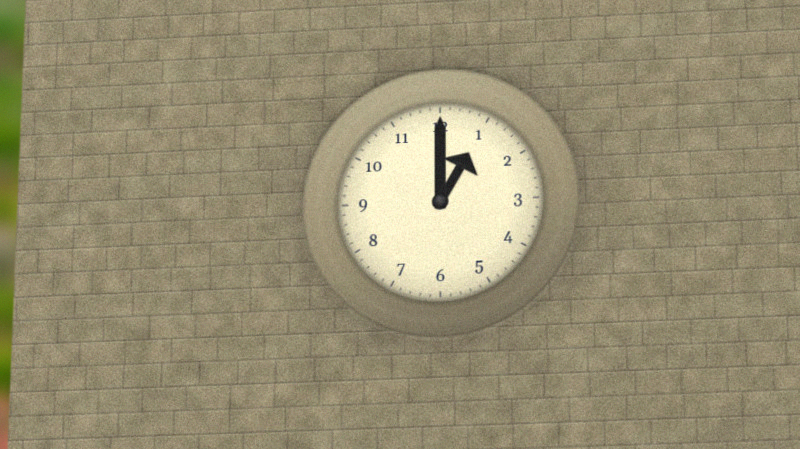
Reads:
1h00
